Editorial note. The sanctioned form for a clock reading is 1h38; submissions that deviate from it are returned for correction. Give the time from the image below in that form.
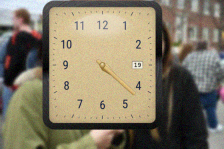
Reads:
4h22
